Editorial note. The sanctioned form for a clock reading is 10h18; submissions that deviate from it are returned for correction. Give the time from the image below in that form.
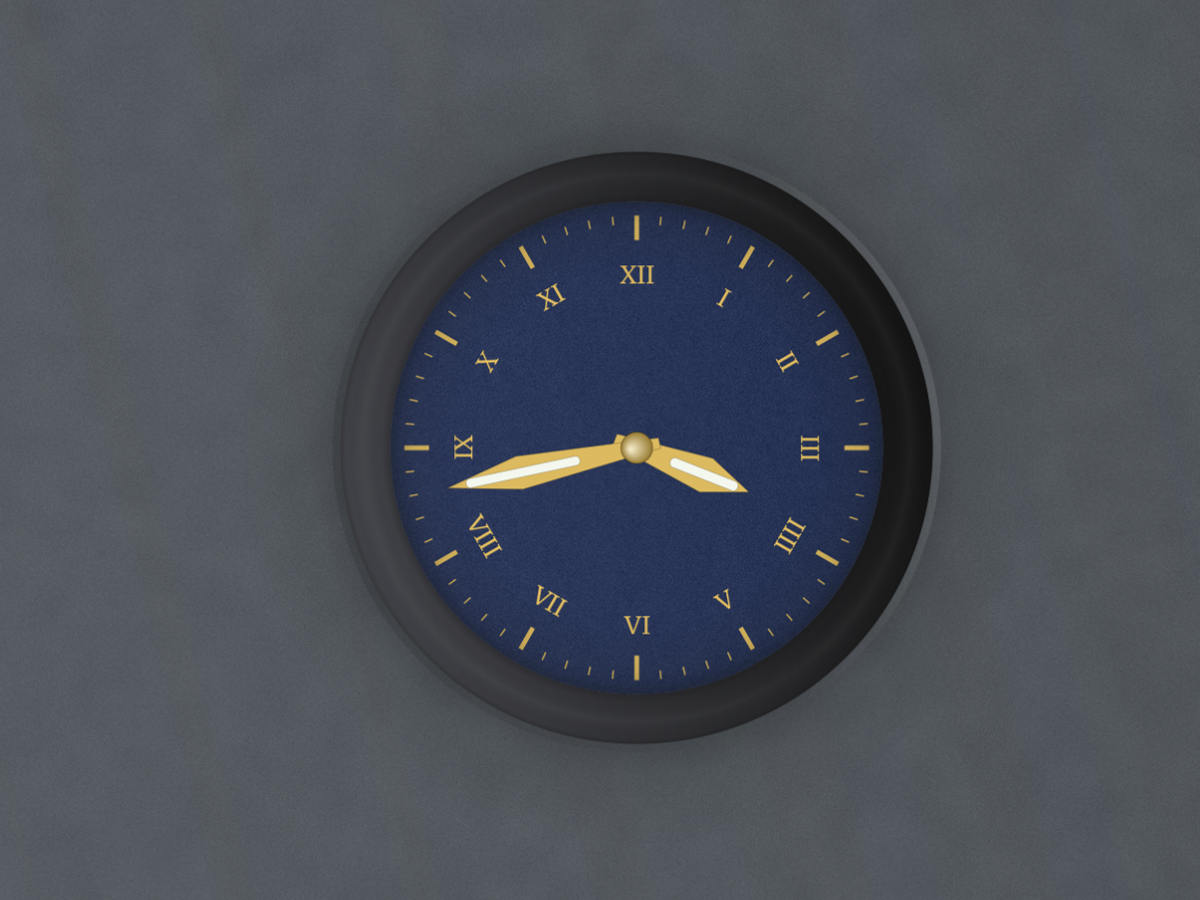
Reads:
3h43
